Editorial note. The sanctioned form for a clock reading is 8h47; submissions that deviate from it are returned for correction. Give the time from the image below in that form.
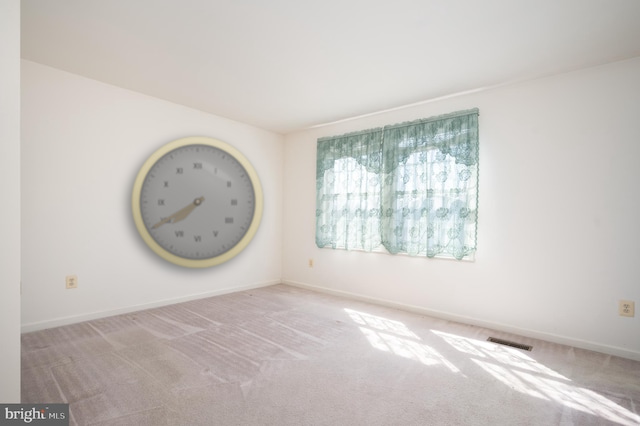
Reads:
7h40
